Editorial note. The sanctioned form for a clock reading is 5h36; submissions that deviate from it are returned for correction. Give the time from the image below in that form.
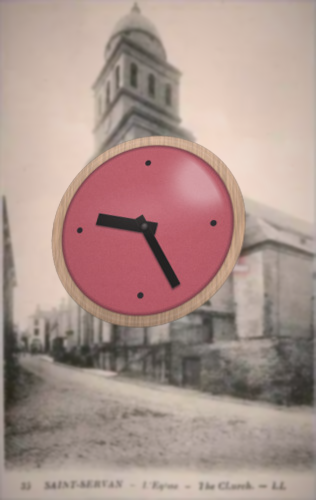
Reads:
9h25
